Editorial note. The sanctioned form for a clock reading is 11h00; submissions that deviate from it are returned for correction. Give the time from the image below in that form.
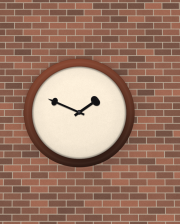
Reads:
1h49
